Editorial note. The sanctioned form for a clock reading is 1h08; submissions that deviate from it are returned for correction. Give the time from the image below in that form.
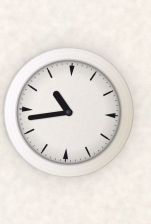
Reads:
10h43
